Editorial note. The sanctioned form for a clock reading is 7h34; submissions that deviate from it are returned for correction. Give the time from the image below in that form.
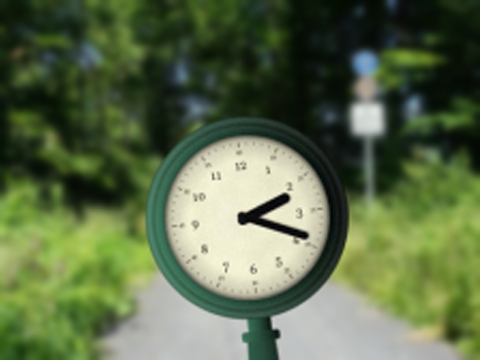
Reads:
2h19
